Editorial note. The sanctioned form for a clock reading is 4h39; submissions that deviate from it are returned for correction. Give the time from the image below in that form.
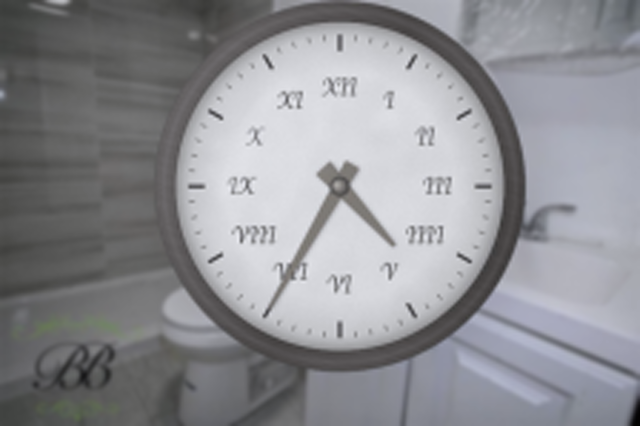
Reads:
4h35
